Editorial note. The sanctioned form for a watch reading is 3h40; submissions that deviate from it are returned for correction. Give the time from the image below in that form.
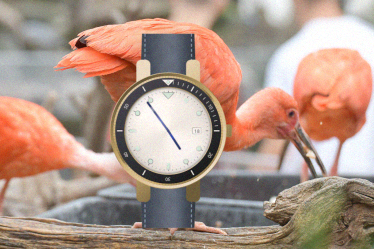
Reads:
4h54
